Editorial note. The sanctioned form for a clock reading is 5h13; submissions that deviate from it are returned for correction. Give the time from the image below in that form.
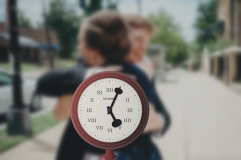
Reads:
5h04
